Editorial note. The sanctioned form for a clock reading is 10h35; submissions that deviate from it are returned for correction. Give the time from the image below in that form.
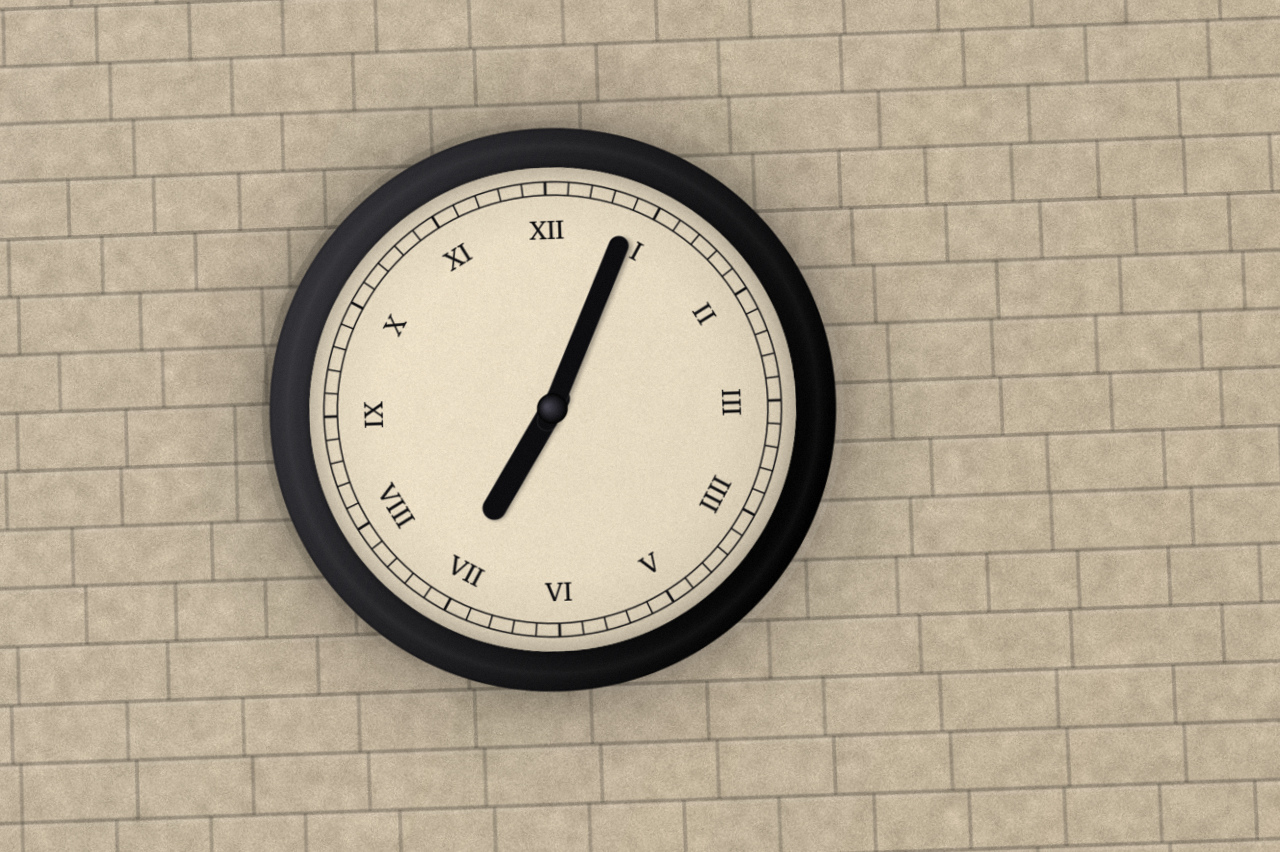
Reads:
7h04
